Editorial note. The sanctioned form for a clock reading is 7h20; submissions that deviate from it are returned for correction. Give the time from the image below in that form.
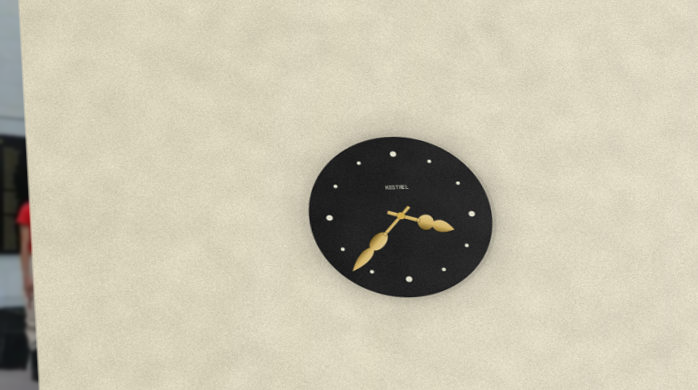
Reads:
3h37
